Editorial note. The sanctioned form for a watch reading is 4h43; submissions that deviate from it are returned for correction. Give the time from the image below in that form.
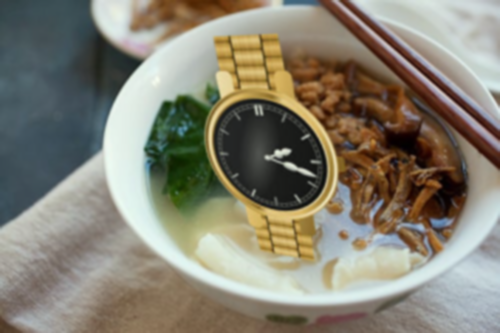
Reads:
2h18
